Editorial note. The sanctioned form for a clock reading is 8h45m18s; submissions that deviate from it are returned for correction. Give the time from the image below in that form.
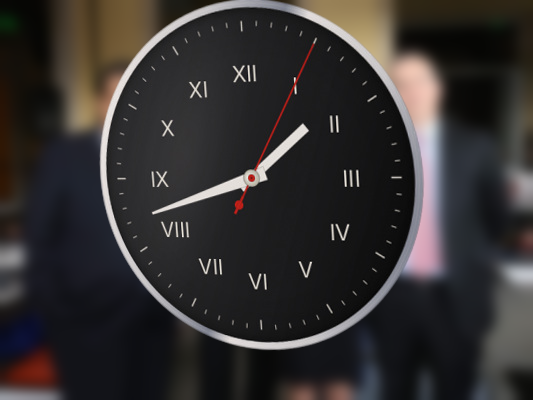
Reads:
1h42m05s
